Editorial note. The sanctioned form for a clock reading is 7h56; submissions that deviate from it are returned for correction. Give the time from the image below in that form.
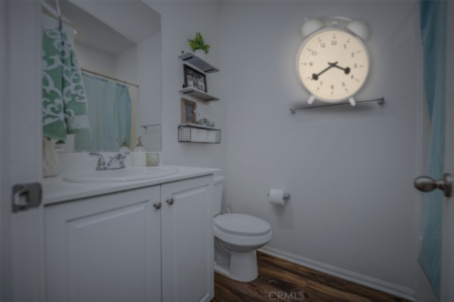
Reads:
3h39
